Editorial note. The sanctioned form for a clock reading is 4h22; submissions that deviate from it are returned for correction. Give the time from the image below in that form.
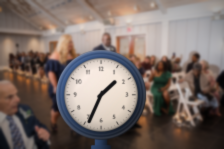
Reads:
1h34
